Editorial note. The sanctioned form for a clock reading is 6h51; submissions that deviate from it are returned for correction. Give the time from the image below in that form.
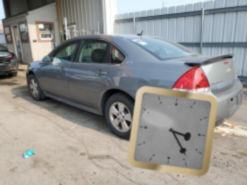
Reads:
3h24
